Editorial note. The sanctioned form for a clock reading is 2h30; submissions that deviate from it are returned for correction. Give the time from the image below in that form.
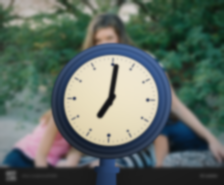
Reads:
7h01
